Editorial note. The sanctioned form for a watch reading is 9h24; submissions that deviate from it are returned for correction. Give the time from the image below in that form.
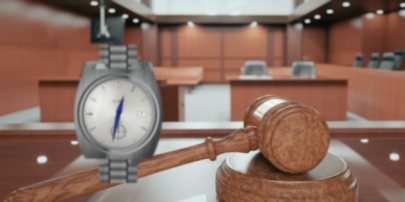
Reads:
12h32
